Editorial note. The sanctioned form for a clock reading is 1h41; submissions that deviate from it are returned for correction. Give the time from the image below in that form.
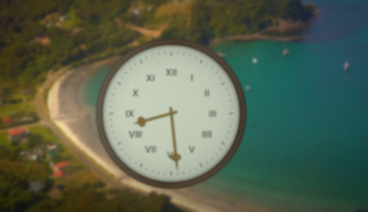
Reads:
8h29
